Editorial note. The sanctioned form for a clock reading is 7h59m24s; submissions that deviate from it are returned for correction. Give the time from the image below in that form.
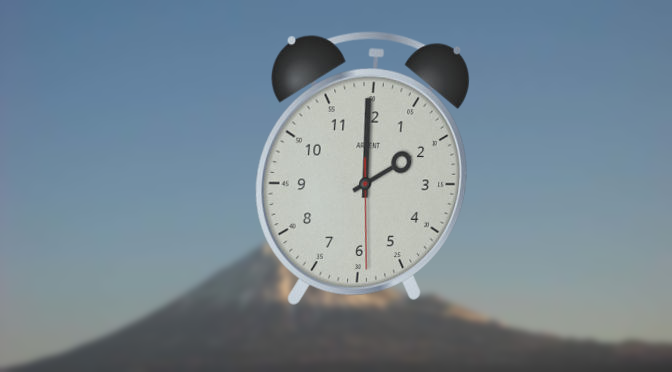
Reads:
1h59m29s
